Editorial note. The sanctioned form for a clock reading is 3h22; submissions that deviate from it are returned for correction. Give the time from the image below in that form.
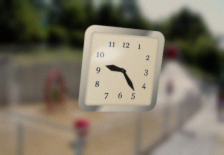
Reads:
9h24
